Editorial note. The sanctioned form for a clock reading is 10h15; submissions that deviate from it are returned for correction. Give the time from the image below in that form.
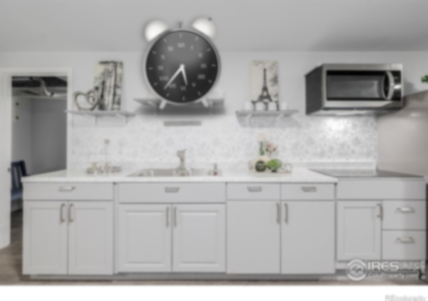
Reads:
5h37
